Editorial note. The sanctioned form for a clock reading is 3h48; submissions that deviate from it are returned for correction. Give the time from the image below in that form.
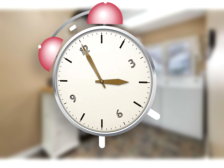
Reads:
4h00
